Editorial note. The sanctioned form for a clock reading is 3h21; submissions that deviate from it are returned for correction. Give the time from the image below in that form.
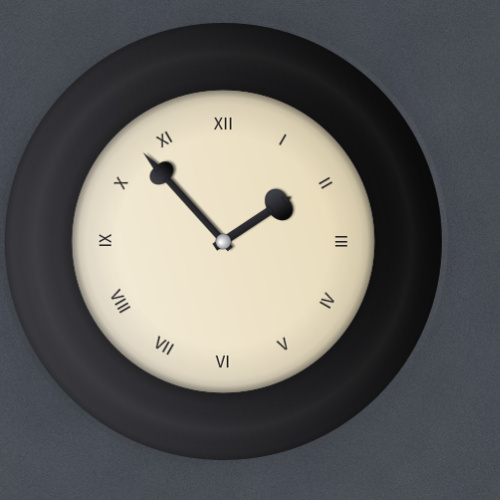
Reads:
1h53
